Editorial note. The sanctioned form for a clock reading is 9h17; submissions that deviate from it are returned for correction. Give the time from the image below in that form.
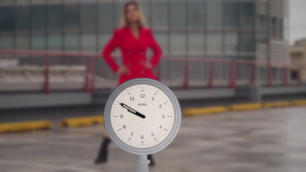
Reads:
9h50
